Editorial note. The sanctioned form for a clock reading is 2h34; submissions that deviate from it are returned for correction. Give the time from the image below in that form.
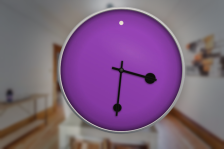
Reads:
3h31
